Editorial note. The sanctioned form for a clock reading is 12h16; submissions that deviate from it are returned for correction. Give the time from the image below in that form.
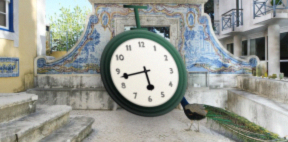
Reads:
5h43
